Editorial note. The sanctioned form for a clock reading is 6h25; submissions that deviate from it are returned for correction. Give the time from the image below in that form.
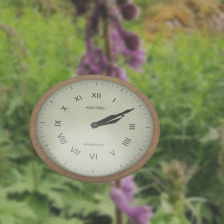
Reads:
2h10
